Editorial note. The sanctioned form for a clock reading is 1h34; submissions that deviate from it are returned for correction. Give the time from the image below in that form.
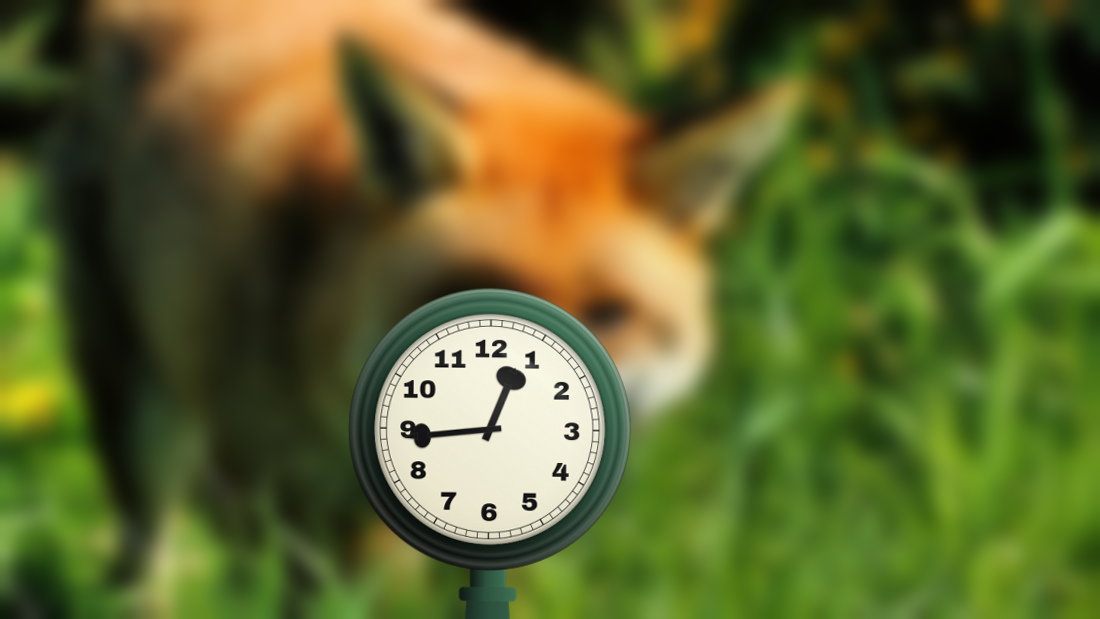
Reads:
12h44
